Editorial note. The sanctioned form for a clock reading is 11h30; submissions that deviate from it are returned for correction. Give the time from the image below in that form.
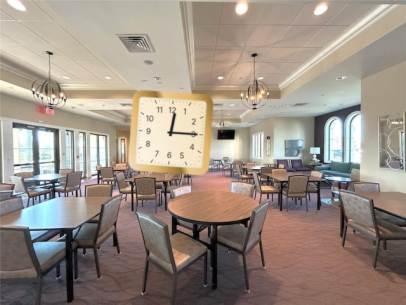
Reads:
12h15
